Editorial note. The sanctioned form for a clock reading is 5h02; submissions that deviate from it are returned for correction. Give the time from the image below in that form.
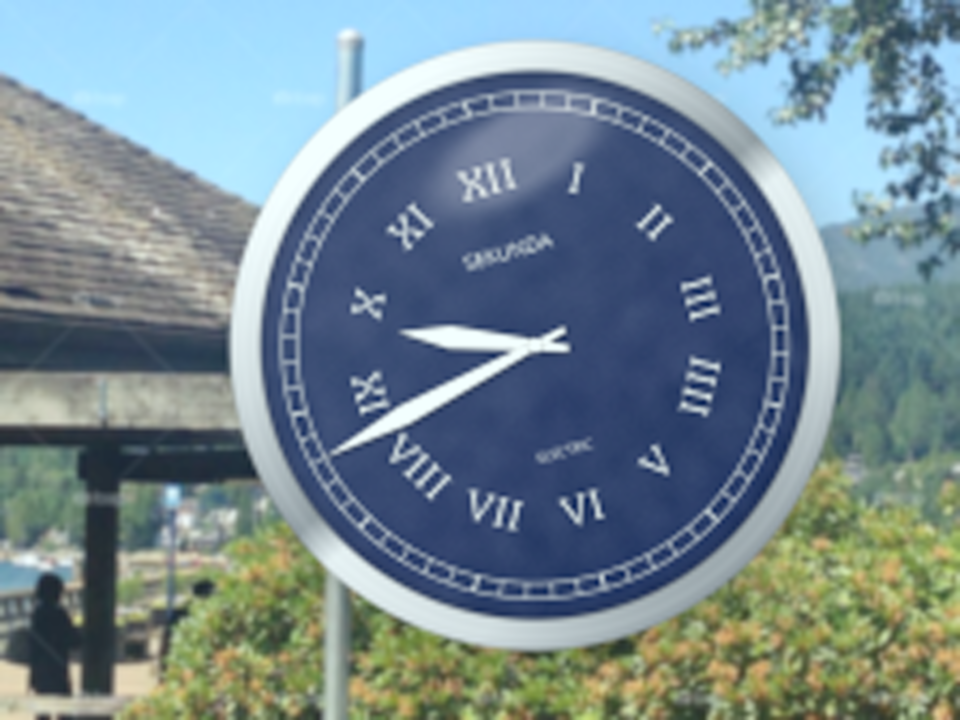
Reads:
9h43
